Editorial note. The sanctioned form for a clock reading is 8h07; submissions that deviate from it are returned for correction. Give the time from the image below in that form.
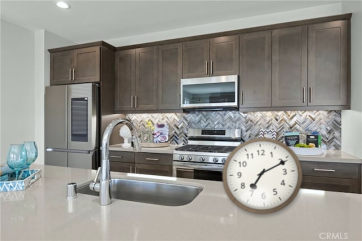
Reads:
7h11
